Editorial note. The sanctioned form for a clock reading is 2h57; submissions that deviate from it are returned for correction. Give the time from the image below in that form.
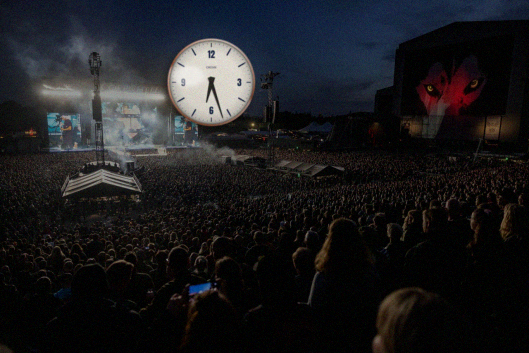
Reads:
6h27
